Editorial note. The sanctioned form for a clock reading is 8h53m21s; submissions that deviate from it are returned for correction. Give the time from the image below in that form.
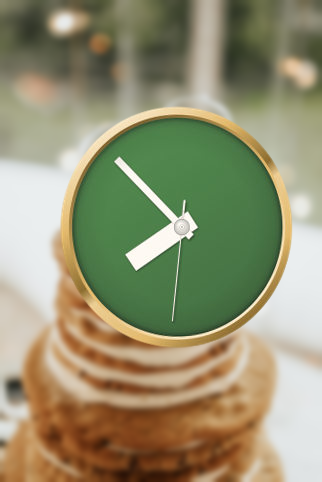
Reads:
7h52m31s
